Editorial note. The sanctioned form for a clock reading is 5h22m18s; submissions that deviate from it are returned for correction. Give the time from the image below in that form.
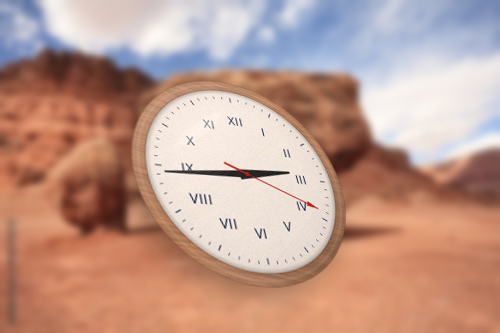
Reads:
2h44m19s
